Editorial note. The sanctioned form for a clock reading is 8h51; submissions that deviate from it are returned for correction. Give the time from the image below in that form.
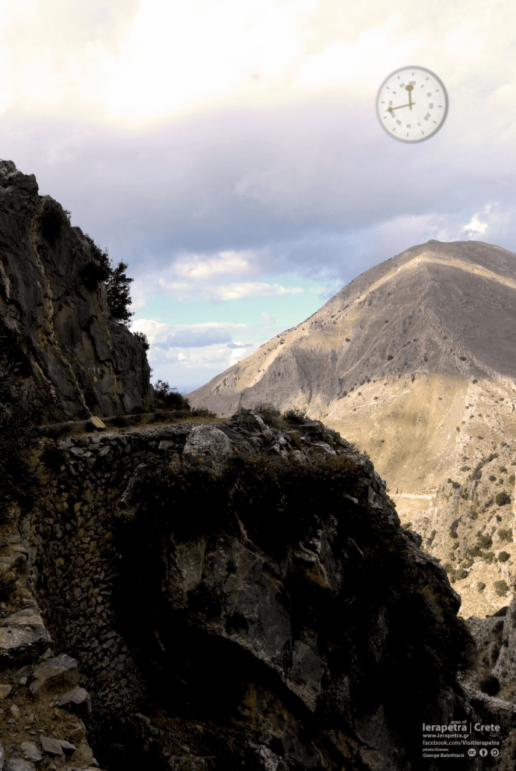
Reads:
11h42
